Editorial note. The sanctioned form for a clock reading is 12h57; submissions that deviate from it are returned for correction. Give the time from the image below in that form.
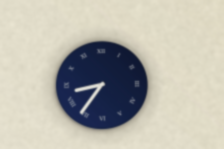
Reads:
8h36
